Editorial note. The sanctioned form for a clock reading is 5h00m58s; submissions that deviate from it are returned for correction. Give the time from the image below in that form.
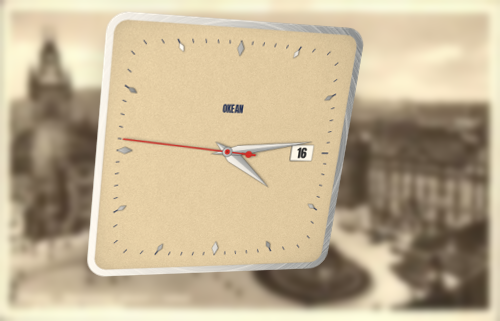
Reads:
4h13m46s
